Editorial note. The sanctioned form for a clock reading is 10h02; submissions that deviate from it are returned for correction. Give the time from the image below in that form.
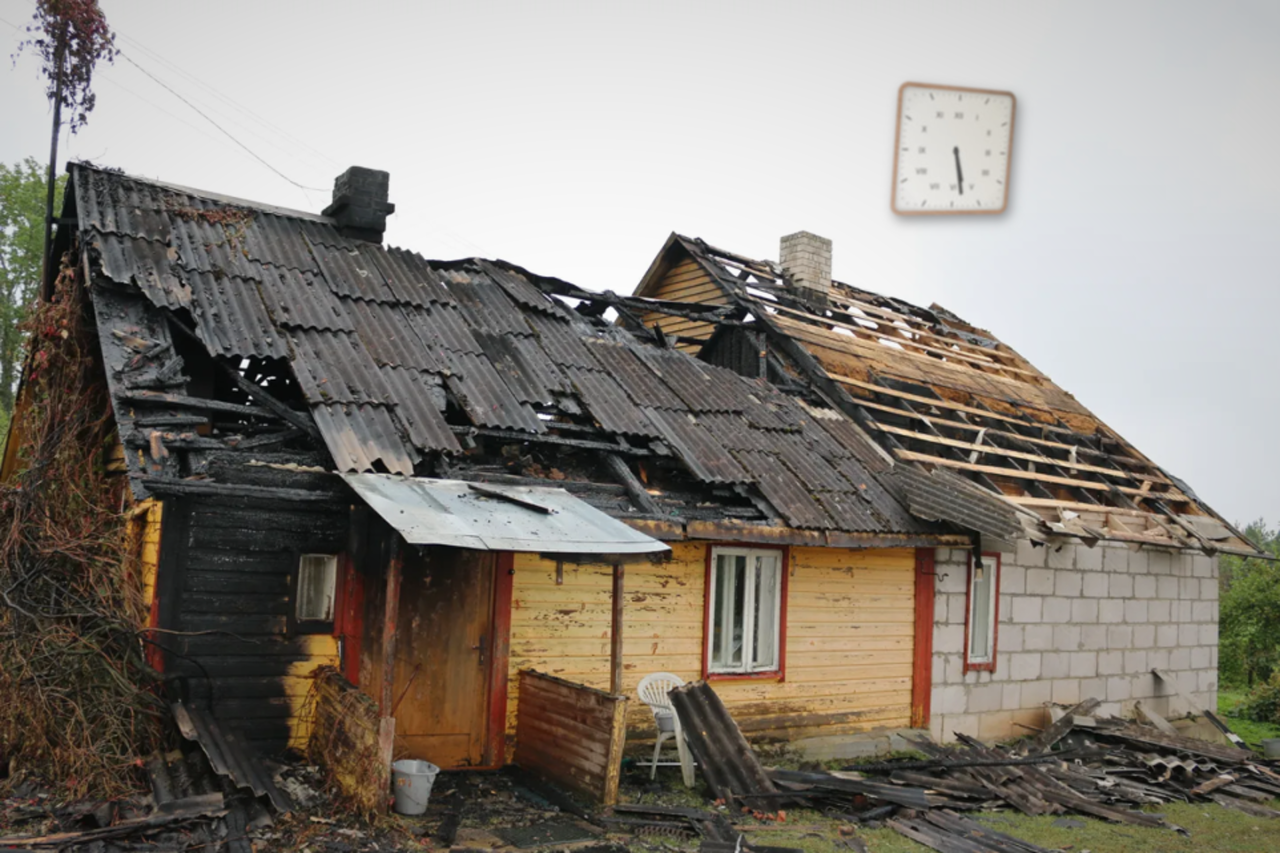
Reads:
5h28
